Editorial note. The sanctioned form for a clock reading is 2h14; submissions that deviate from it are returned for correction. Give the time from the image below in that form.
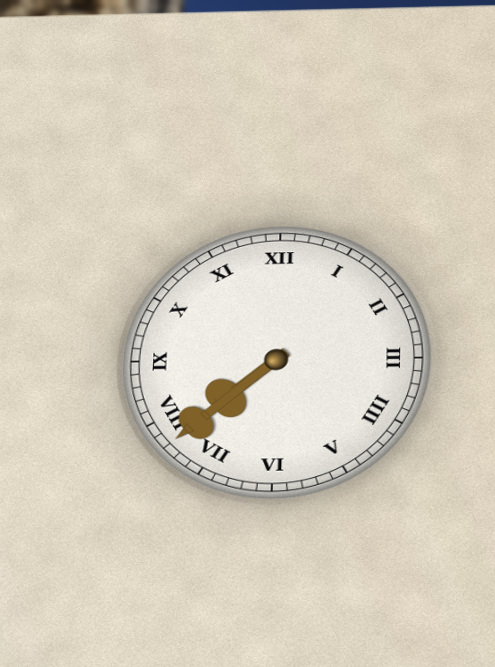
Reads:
7h38
